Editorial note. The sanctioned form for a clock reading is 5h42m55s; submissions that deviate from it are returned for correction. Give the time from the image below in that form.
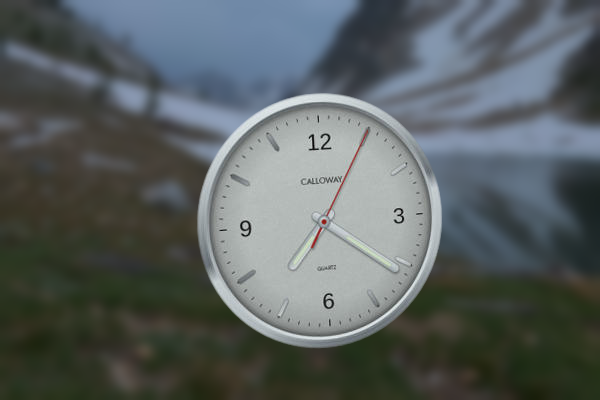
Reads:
7h21m05s
